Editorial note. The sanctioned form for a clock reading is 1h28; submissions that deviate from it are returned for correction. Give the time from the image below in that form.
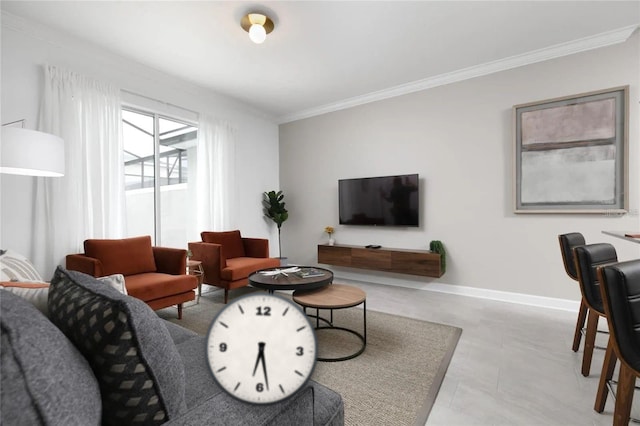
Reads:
6h28
